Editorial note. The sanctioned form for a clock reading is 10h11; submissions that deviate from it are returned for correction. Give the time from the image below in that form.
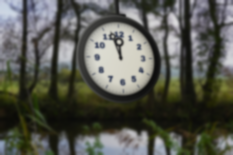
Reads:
11h57
